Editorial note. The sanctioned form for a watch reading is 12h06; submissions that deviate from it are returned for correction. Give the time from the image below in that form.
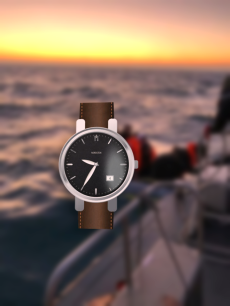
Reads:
9h35
